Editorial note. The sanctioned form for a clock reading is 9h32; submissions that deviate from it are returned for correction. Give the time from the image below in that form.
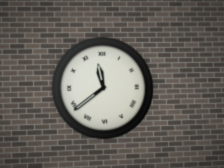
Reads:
11h39
